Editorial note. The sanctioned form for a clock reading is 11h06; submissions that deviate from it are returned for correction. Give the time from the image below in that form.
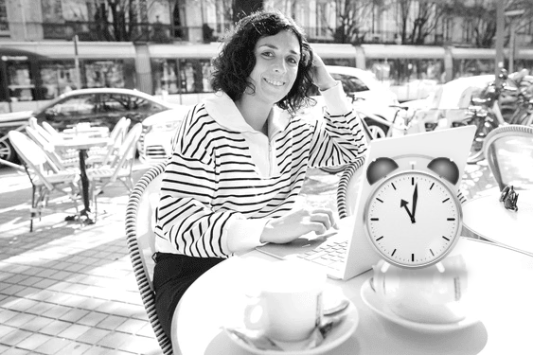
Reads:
11h01
